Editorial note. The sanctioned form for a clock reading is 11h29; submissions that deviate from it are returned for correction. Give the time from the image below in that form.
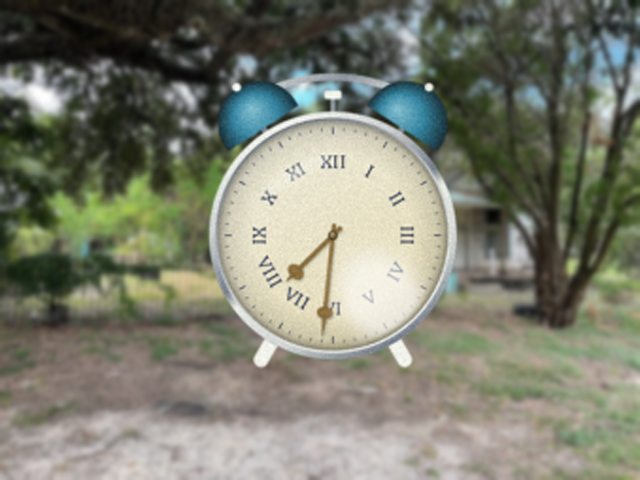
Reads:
7h31
